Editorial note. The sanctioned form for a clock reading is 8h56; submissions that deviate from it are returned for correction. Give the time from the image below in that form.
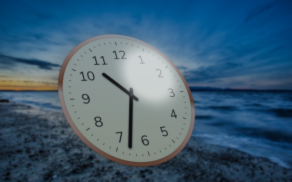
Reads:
10h33
